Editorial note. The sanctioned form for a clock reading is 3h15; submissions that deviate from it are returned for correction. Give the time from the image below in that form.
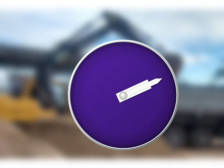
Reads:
2h11
